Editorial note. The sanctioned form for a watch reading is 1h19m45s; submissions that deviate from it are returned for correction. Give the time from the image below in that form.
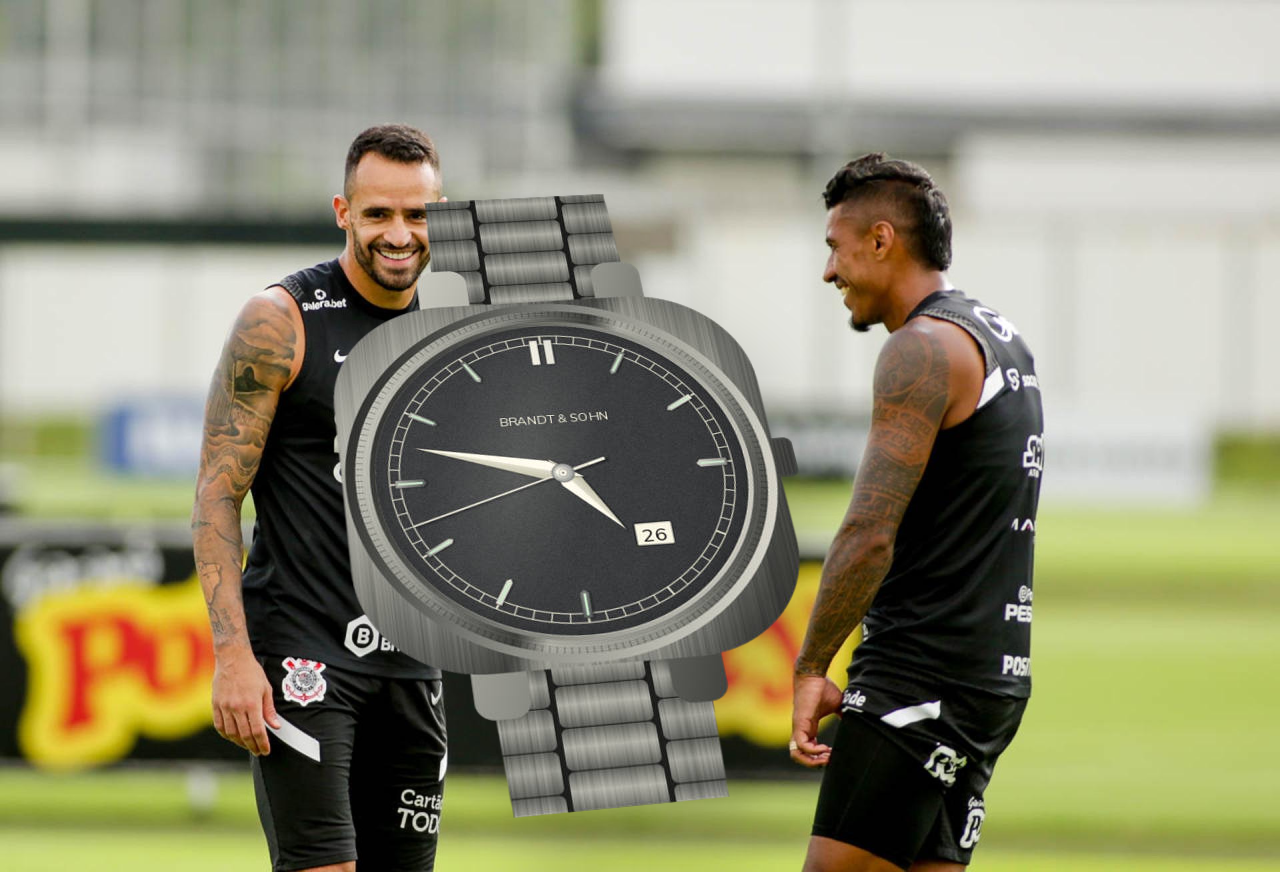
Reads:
4h47m42s
